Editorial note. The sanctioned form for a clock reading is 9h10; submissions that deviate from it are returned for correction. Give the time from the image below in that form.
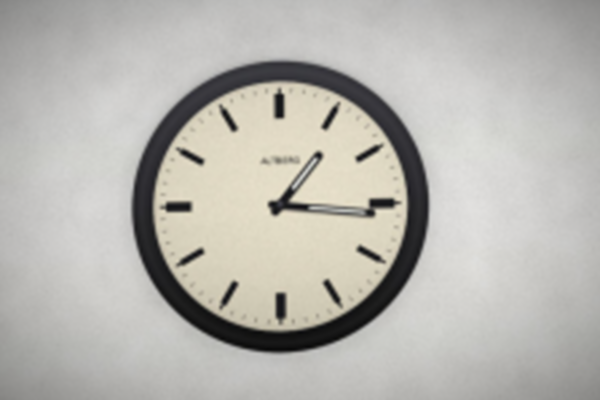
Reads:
1h16
